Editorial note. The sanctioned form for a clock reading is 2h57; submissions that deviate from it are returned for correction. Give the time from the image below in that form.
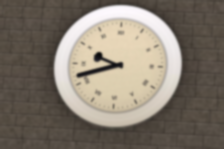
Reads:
9h42
